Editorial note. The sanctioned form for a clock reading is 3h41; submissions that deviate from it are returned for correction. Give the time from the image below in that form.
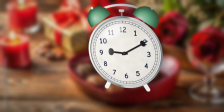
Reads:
9h10
